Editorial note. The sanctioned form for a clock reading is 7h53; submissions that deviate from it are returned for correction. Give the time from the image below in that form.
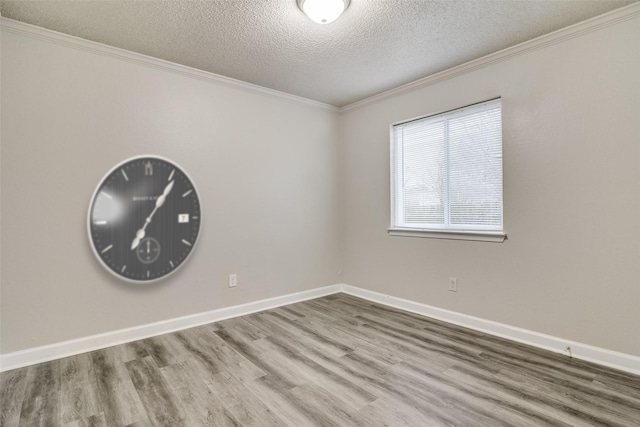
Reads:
7h06
